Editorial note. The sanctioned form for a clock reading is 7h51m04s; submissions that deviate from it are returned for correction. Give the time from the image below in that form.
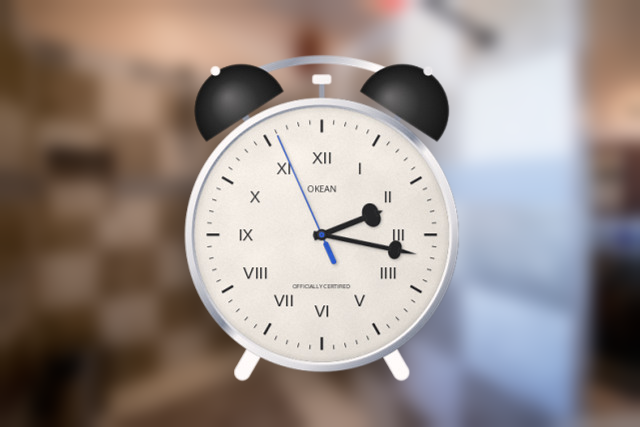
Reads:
2h16m56s
